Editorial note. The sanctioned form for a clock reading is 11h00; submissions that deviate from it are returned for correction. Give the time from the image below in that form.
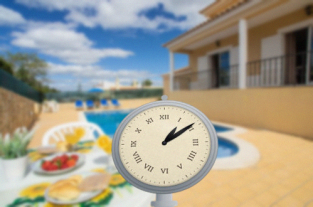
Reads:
1h09
